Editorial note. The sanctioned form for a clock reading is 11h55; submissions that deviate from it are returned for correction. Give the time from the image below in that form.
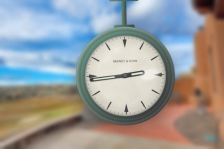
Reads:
2h44
